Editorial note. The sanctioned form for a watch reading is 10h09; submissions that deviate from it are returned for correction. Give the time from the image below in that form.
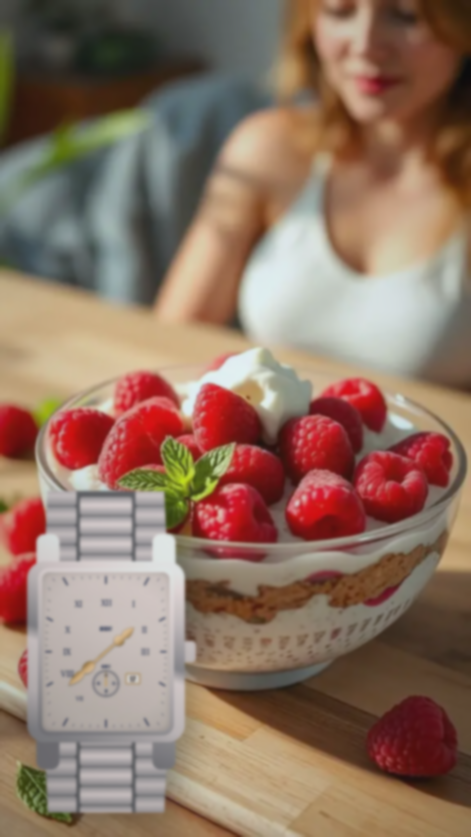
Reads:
1h38
